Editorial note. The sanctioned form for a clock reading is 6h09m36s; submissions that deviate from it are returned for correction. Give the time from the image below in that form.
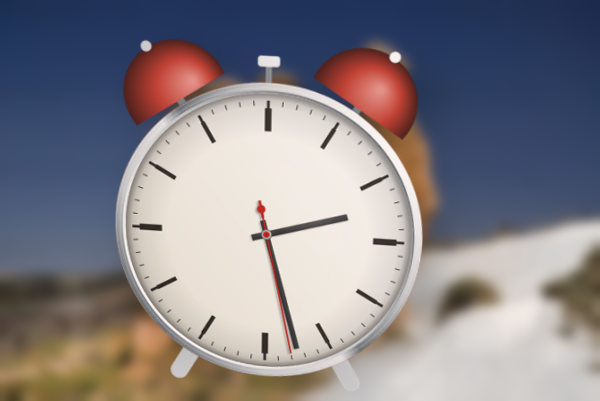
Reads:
2h27m28s
